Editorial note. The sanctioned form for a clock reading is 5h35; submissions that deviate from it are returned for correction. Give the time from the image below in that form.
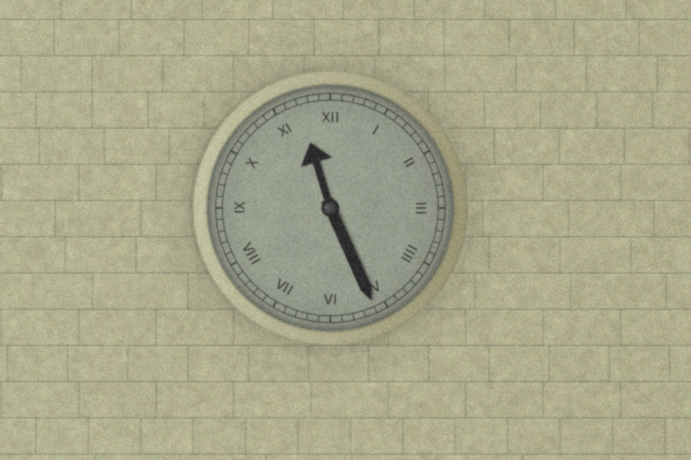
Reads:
11h26
